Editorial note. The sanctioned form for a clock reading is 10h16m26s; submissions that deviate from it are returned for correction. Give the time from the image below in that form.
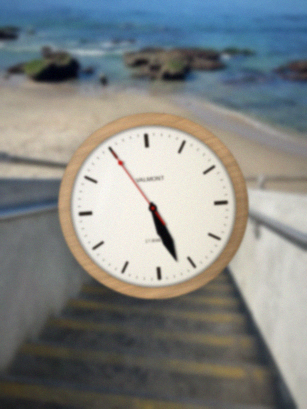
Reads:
5h26m55s
